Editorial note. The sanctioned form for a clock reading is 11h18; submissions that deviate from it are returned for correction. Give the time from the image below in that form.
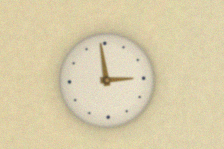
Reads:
2h59
